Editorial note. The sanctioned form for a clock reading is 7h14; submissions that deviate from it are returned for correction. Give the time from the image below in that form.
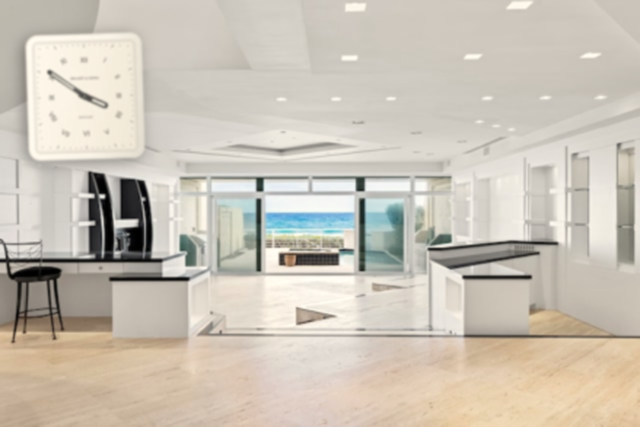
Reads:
3h51
